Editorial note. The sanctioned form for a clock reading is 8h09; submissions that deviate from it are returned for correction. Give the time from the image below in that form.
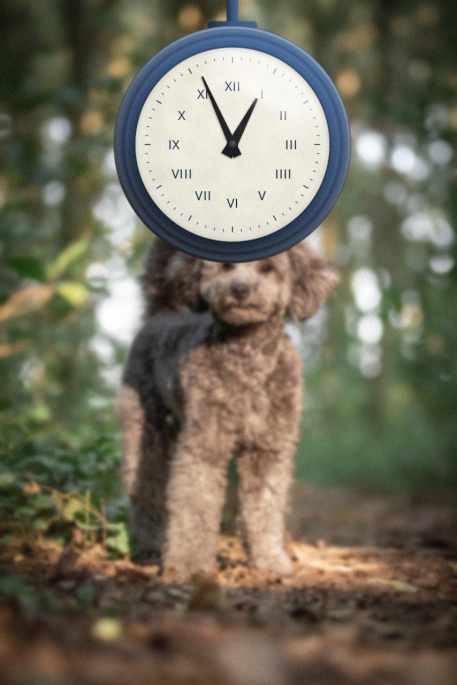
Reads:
12h56
